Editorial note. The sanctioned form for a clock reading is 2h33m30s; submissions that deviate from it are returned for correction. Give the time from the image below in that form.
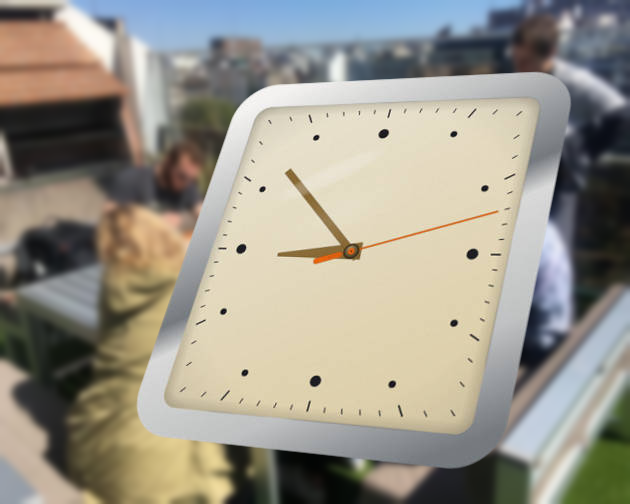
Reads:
8h52m12s
